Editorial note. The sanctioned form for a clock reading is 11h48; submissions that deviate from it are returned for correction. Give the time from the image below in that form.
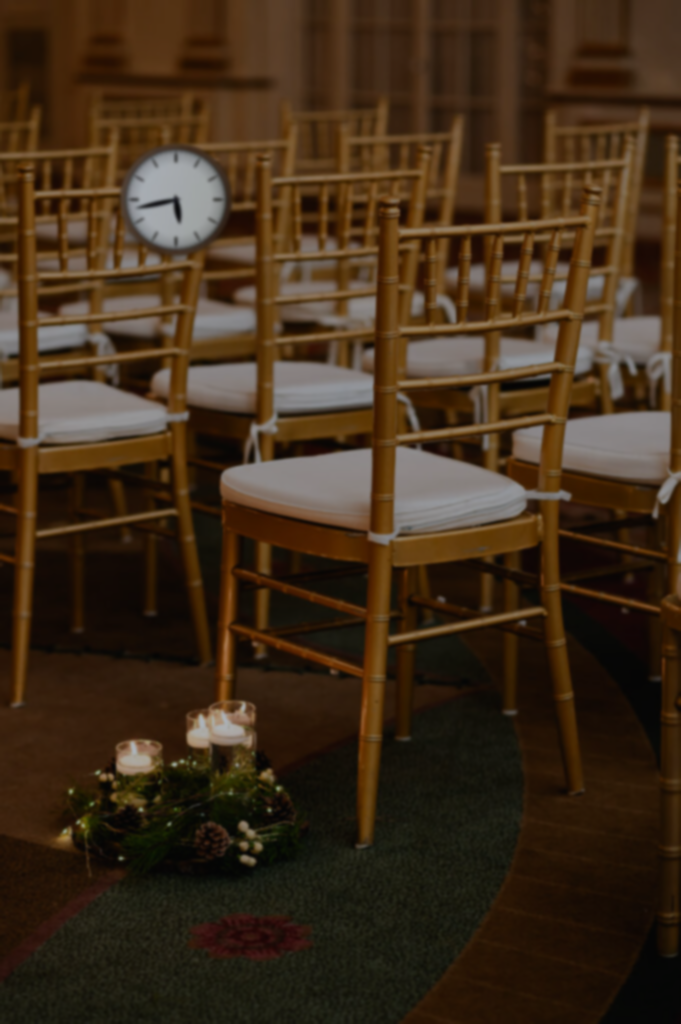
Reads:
5h43
